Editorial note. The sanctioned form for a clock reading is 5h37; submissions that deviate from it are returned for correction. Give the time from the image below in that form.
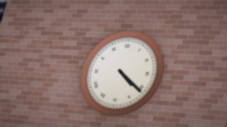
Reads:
4h21
